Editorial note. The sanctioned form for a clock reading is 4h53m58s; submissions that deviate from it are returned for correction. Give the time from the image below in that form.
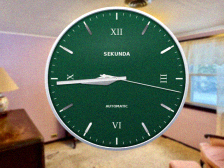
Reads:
8h44m17s
